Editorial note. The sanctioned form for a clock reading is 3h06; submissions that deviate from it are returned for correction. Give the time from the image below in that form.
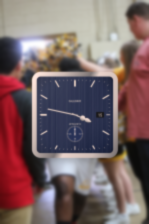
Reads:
3h47
